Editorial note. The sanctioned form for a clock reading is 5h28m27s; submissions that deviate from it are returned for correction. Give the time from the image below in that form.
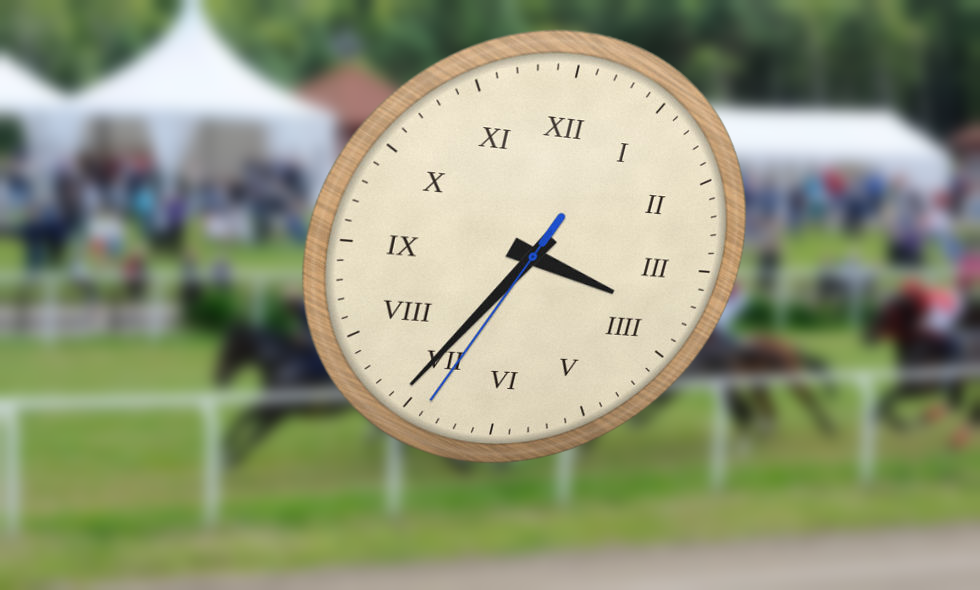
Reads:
3h35m34s
